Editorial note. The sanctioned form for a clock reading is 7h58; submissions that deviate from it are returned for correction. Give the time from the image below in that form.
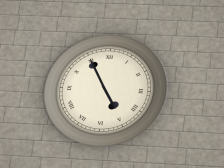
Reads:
4h55
